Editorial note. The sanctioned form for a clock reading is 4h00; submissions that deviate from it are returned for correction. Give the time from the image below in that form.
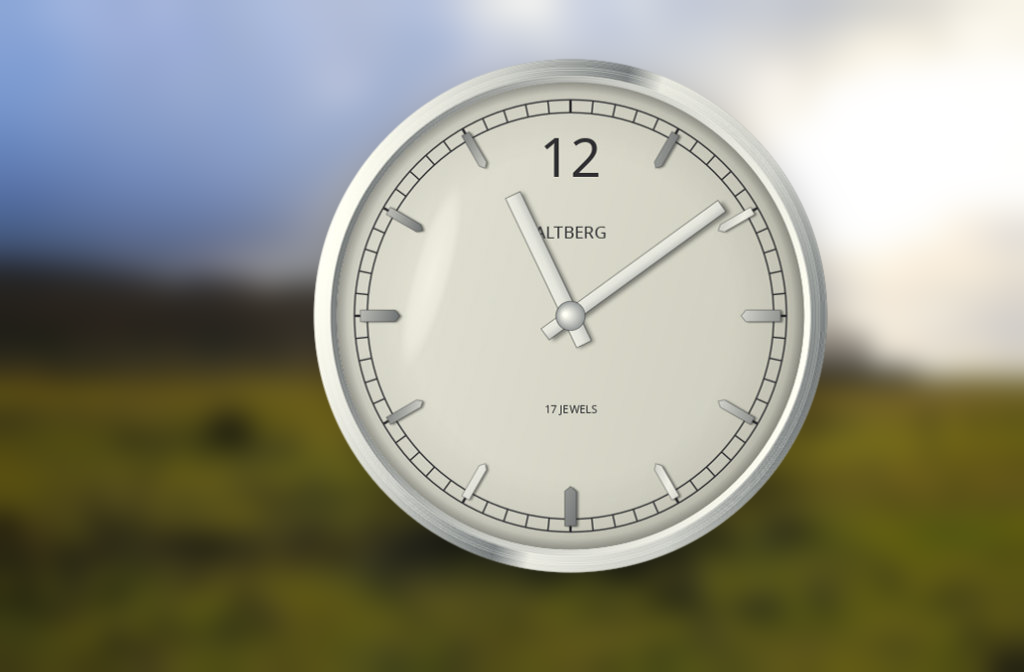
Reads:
11h09
